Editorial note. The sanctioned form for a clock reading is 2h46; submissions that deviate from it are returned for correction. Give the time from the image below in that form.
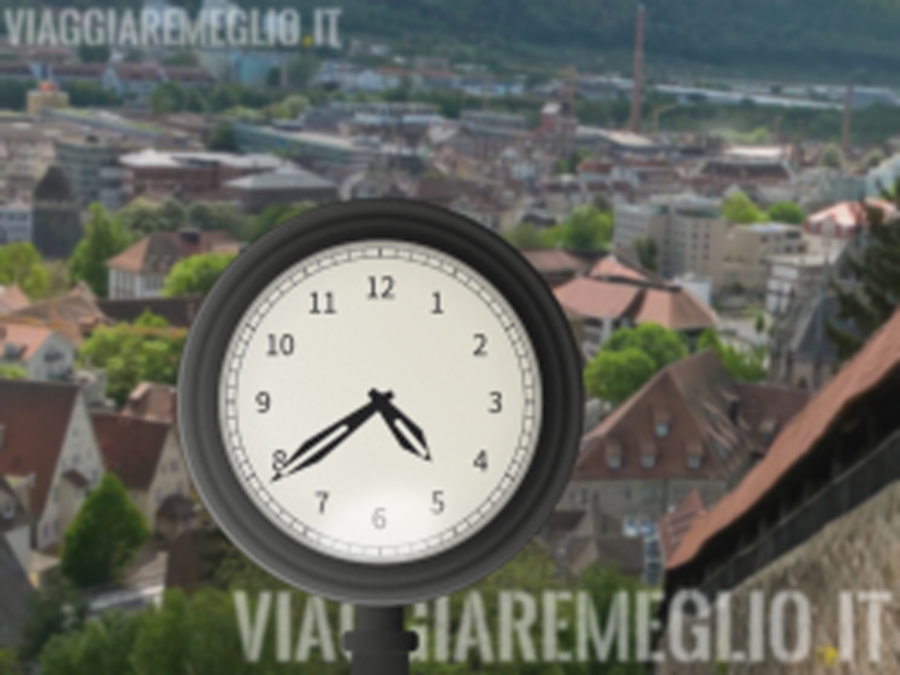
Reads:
4h39
